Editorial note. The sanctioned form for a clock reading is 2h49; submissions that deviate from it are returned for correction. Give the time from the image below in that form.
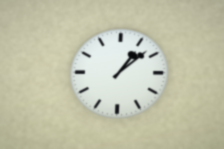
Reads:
1h08
